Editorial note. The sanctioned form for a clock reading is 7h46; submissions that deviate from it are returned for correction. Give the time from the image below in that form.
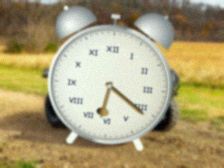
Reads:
6h21
